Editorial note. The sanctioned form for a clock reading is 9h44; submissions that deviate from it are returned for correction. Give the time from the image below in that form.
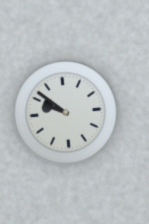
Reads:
9h52
